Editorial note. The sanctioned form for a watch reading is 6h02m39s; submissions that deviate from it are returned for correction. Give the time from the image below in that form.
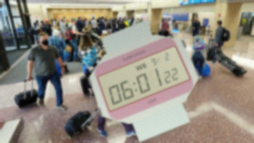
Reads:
6h01m22s
